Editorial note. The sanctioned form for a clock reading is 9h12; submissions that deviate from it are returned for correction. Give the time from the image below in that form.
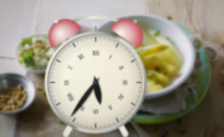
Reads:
5h36
